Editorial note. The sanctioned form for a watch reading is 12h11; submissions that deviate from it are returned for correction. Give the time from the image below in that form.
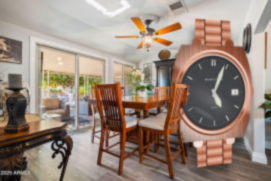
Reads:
5h04
